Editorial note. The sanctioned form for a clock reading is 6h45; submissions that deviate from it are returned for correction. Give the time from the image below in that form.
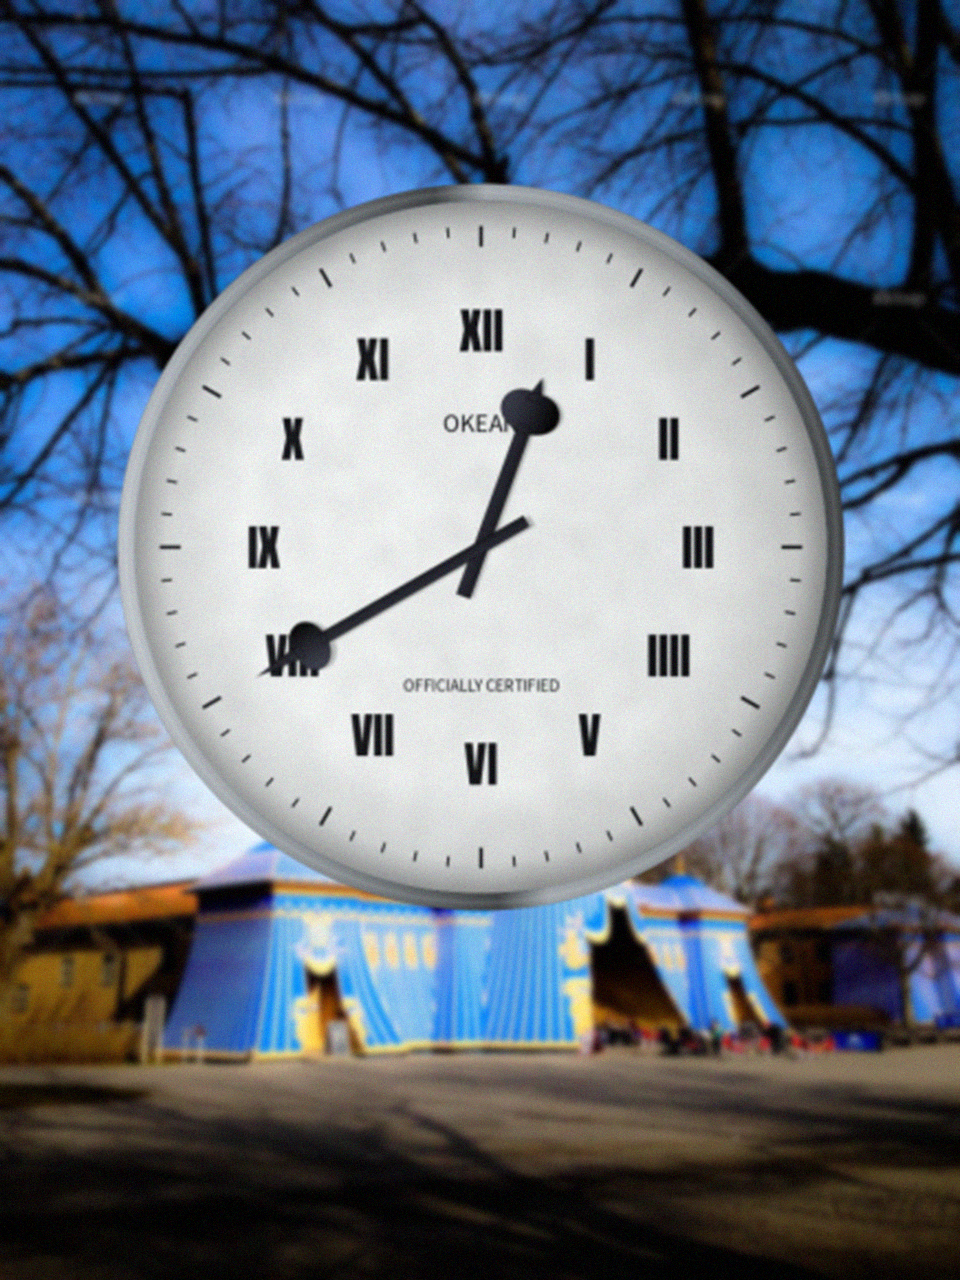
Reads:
12h40
